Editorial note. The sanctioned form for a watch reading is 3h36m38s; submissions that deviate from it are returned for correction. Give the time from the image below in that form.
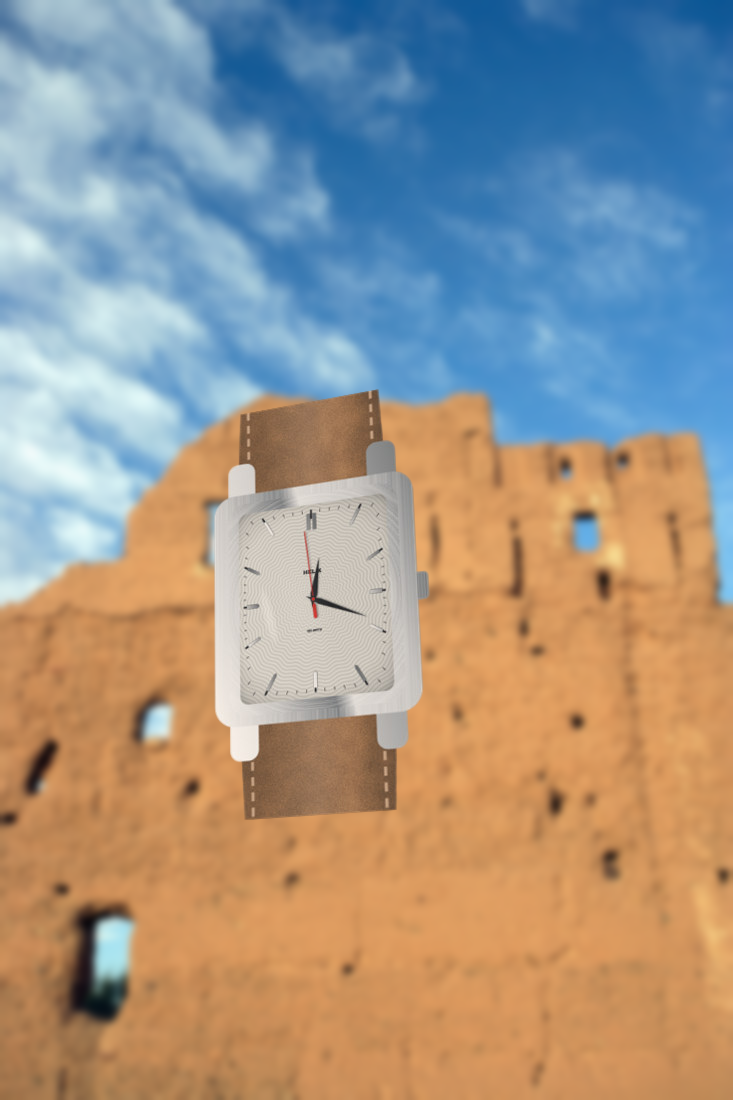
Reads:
12h18m59s
